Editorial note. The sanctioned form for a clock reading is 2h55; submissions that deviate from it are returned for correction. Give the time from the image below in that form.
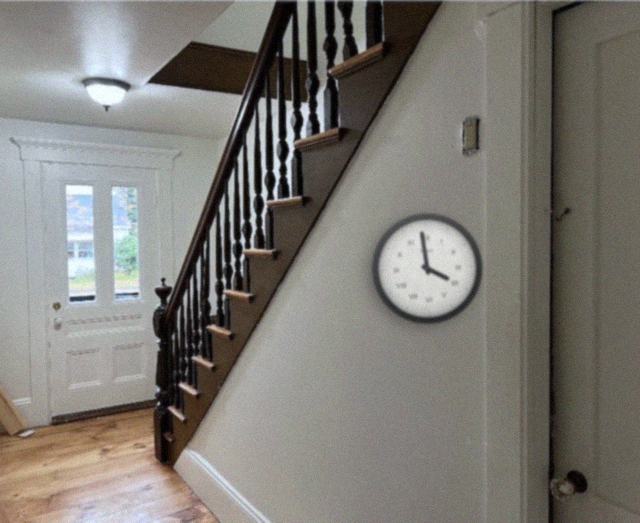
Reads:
3h59
